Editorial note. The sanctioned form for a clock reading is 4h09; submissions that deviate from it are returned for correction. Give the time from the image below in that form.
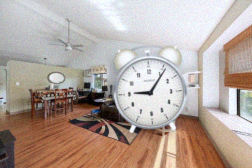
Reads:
9h06
